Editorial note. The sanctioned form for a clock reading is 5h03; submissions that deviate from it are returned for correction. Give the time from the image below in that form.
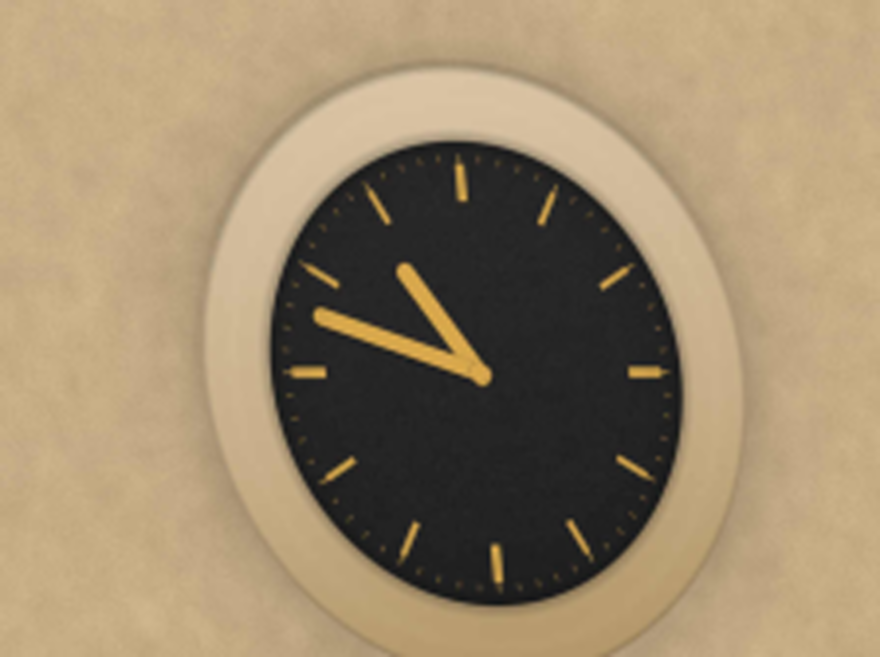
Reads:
10h48
